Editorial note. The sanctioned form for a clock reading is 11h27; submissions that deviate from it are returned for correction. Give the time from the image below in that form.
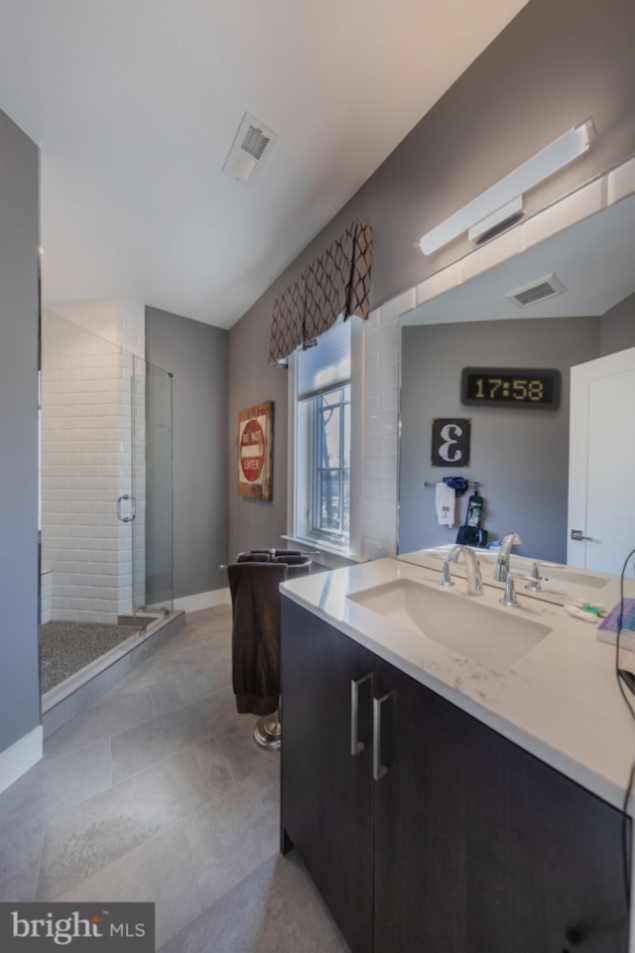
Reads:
17h58
